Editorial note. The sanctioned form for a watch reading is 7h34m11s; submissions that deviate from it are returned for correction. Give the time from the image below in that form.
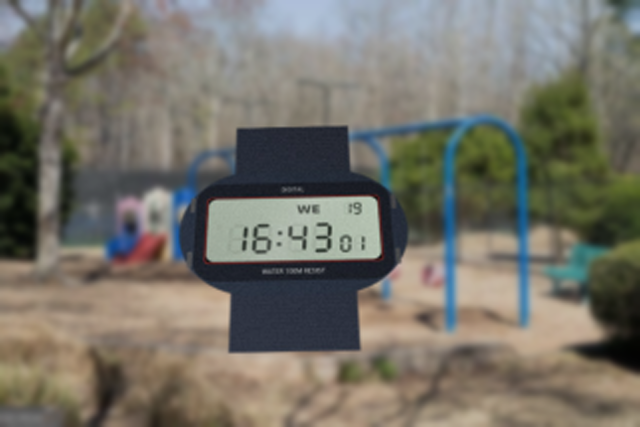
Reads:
16h43m01s
